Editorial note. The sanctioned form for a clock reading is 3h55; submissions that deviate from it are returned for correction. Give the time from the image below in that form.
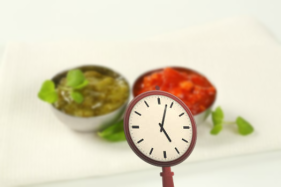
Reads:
5h03
